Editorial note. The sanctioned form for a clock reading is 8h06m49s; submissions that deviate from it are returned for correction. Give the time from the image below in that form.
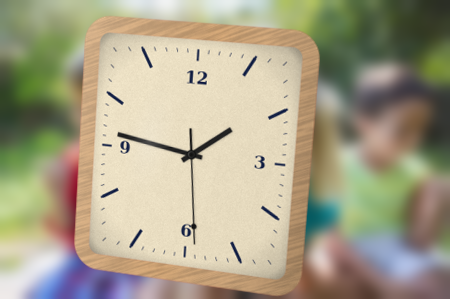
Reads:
1h46m29s
